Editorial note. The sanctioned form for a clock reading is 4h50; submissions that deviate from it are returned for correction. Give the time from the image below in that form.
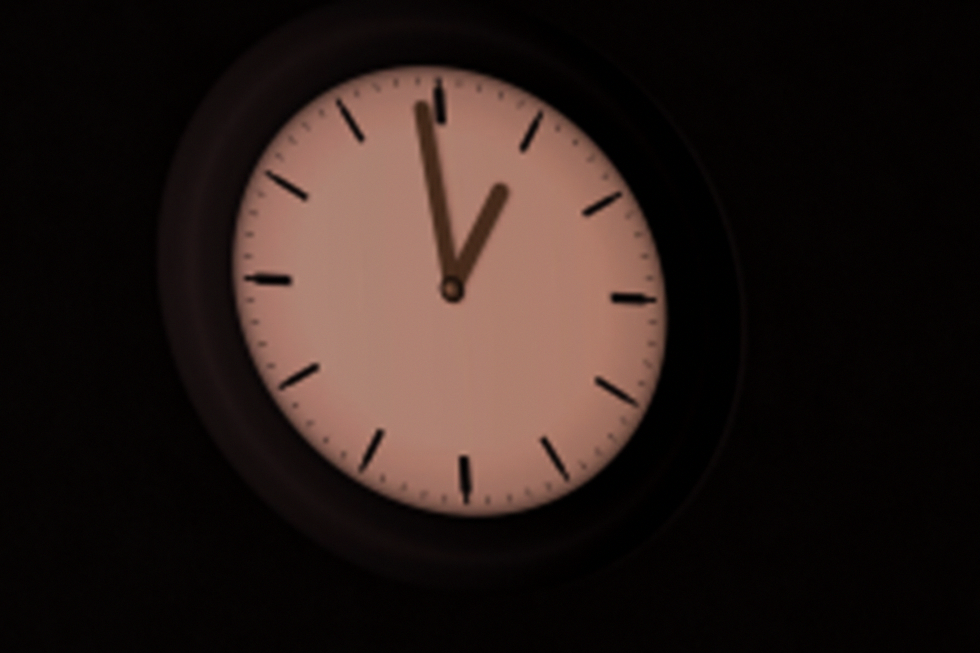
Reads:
12h59
